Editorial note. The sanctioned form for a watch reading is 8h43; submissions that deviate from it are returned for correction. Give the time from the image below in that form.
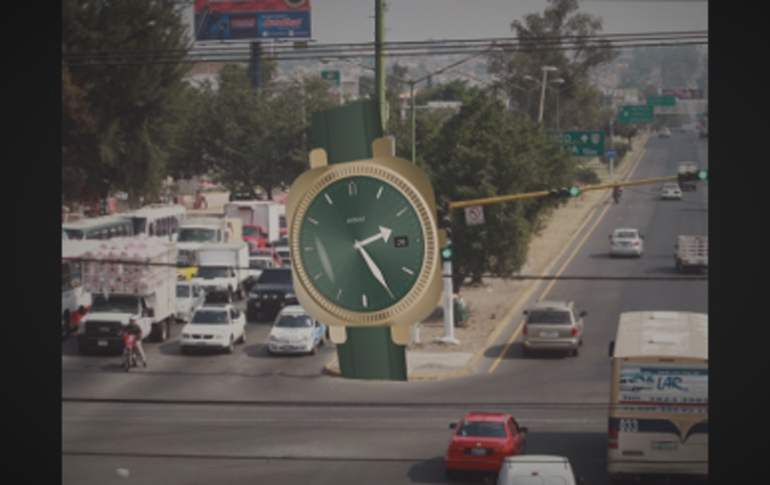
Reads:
2h25
